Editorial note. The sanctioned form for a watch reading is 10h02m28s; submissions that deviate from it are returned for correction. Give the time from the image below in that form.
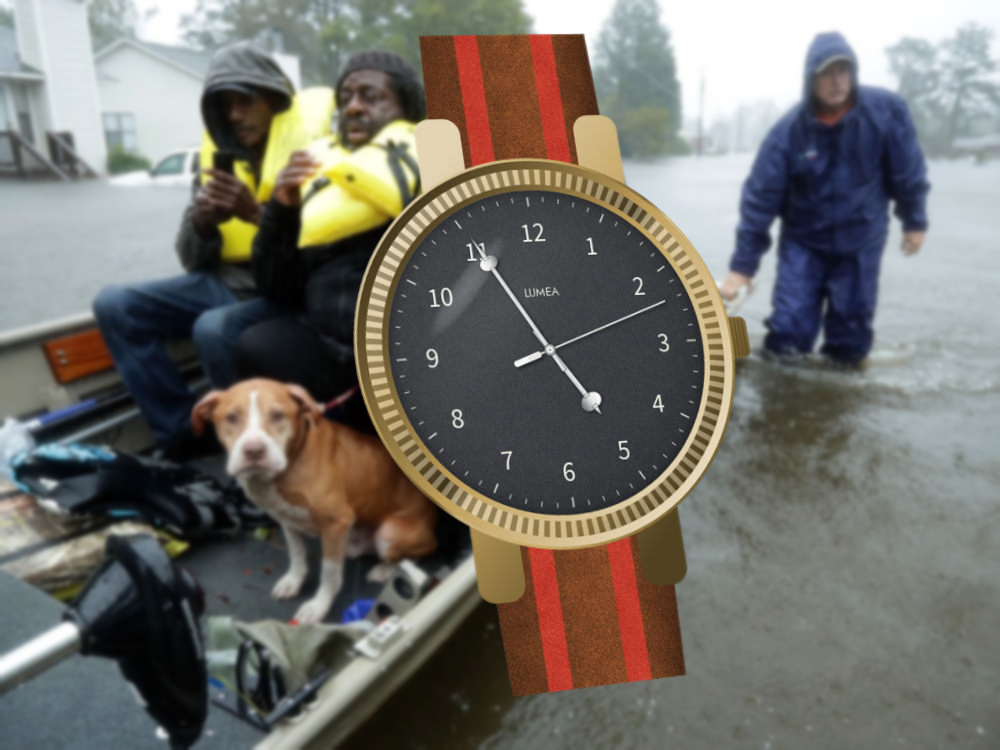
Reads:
4h55m12s
